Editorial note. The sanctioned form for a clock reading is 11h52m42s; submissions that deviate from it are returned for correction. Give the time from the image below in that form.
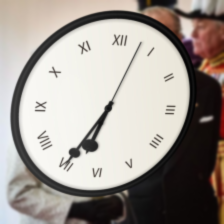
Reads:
6h35m03s
